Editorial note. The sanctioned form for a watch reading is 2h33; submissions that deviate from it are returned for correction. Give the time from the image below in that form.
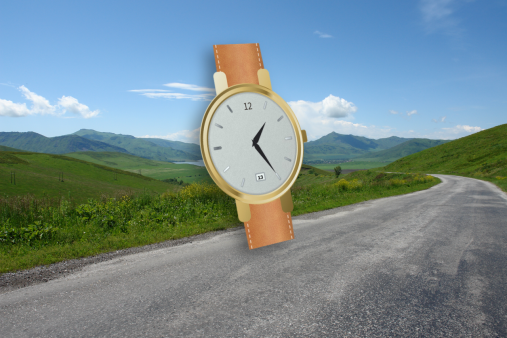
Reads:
1h25
